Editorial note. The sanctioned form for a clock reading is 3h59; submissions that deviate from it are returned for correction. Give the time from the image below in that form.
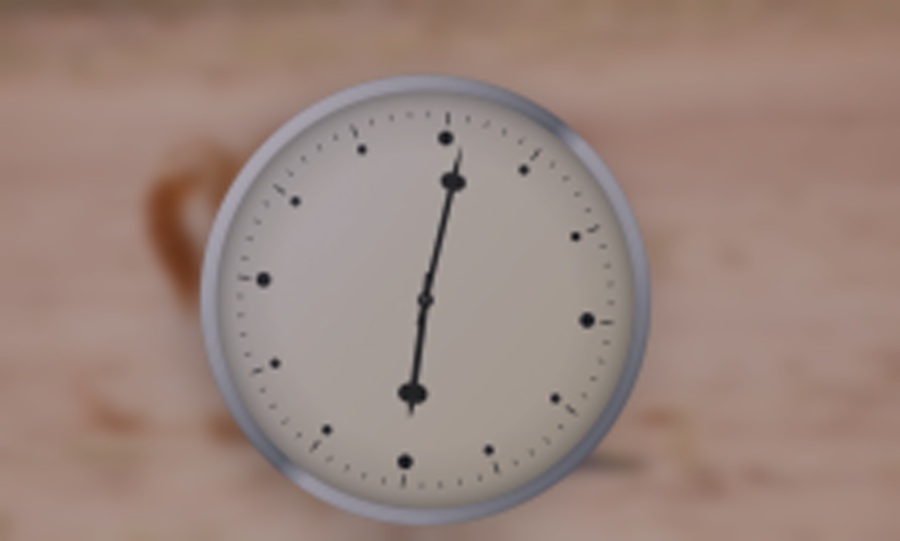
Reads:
6h01
